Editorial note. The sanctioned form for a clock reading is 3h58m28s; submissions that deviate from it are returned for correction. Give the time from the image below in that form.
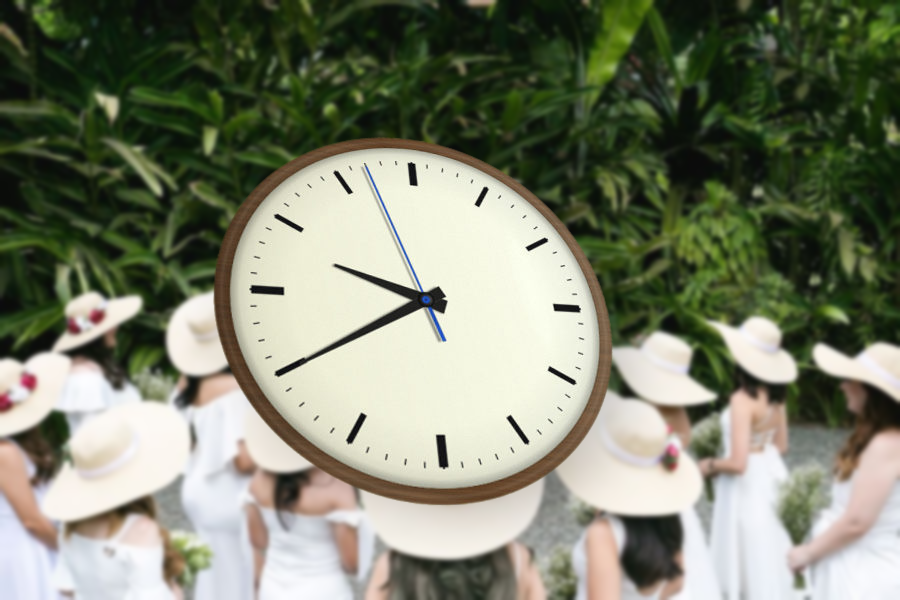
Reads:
9h39m57s
